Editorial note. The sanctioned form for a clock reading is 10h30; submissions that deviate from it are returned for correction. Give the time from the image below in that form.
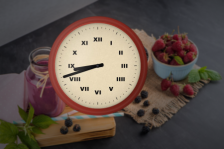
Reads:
8h42
